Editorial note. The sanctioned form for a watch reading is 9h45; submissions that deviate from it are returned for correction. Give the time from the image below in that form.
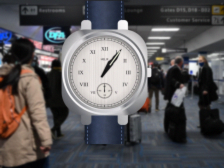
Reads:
1h06
